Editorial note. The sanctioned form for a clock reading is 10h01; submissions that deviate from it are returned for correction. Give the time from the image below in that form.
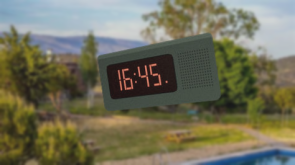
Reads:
16h45
